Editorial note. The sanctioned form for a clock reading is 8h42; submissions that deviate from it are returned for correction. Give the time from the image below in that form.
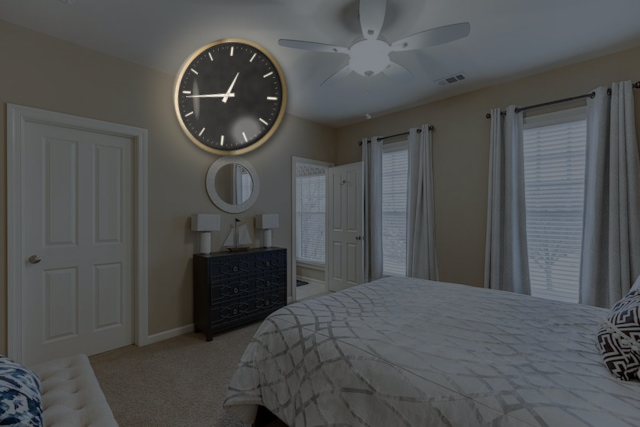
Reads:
12h44
